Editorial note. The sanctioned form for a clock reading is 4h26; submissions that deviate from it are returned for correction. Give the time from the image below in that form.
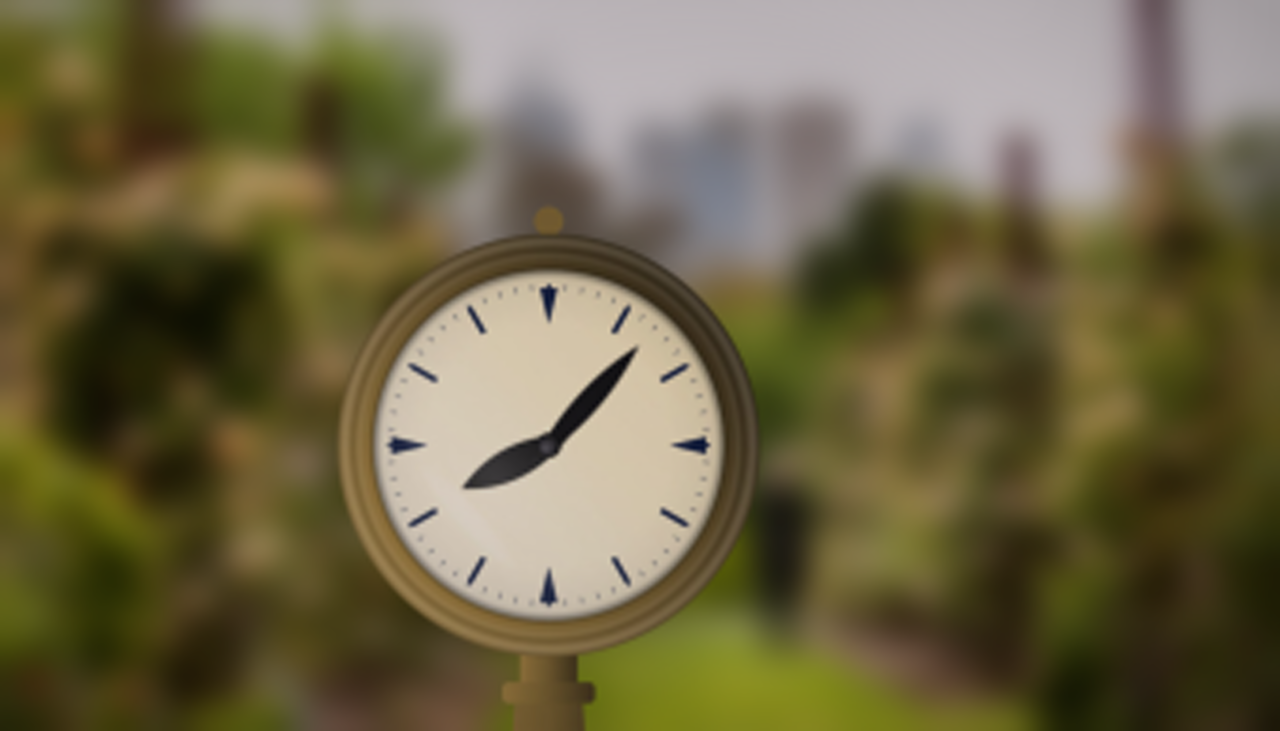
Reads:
8h07
